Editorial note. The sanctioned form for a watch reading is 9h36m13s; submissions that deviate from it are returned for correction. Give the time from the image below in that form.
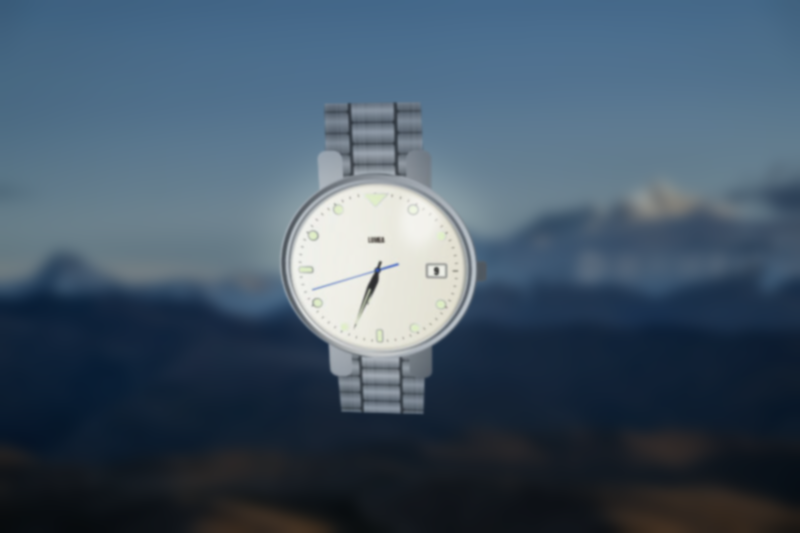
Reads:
6h33m42s
